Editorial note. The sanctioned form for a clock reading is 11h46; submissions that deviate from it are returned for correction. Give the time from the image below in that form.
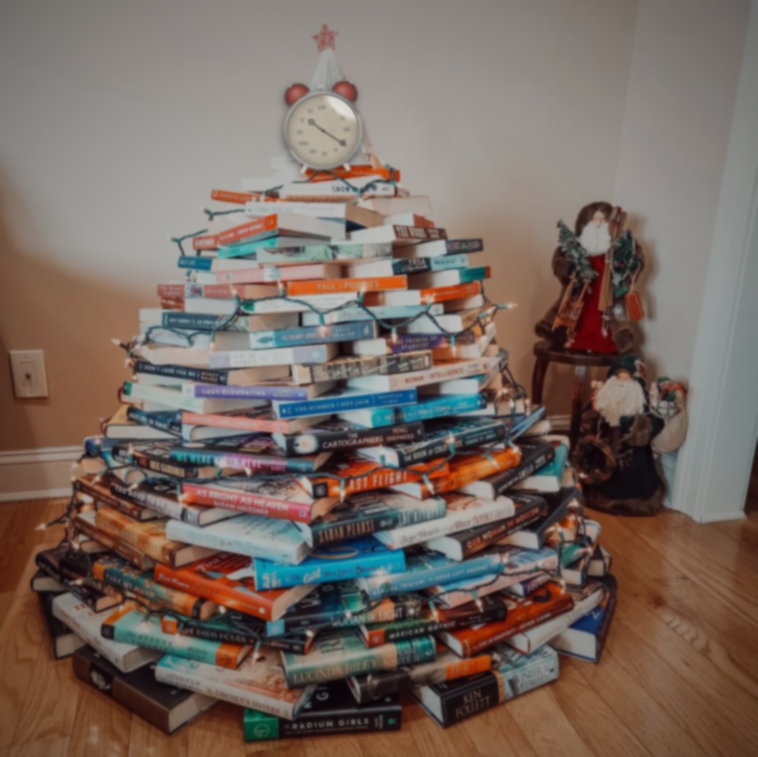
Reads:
10h21
